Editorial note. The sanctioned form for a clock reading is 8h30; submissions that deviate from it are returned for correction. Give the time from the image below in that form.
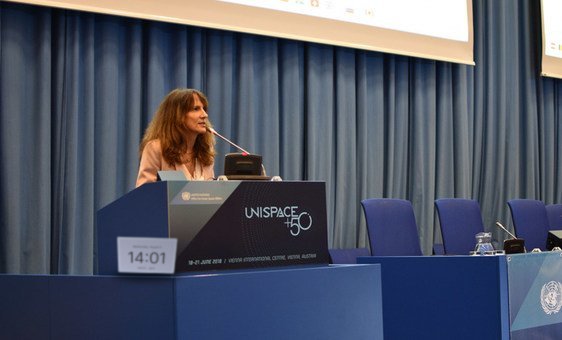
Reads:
14h01
